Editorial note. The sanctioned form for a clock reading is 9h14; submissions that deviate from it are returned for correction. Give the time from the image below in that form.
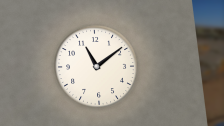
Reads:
11h09
